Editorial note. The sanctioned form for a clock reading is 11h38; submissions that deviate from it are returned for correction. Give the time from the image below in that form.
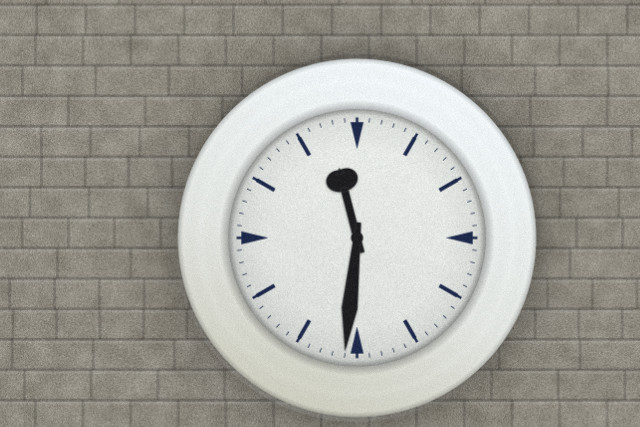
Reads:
11h31
